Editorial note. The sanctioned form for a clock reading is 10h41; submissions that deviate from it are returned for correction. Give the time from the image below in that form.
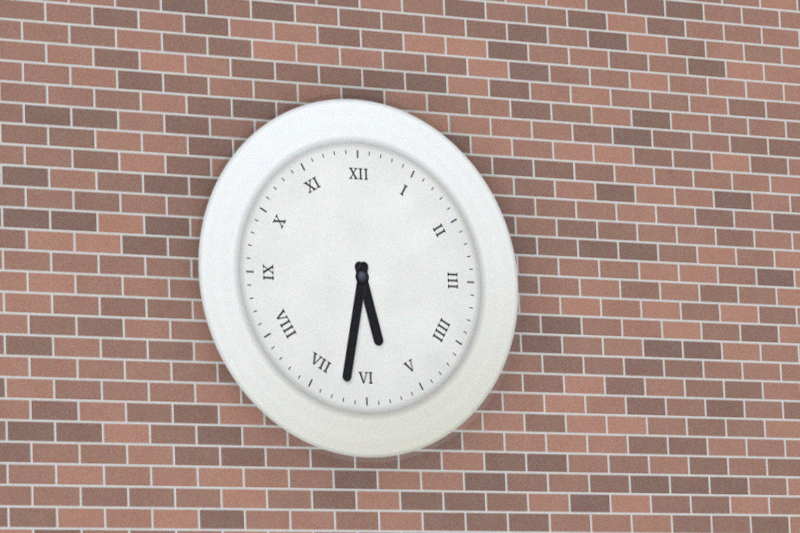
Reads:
5h32
